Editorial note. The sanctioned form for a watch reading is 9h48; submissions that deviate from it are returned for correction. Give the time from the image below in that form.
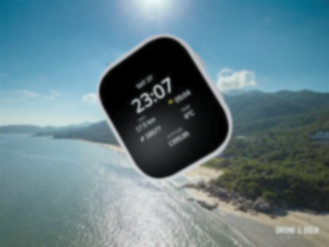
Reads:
23h07
